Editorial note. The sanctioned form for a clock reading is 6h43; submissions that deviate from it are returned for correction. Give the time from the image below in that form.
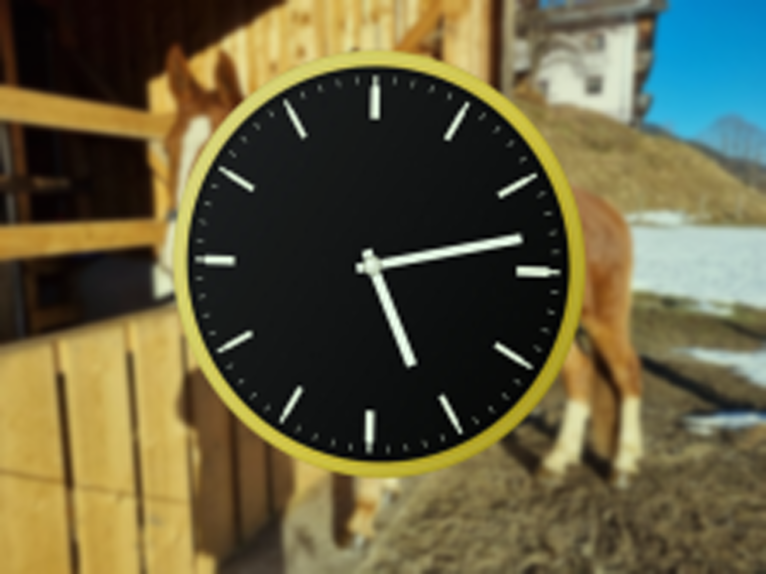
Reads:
5h13
